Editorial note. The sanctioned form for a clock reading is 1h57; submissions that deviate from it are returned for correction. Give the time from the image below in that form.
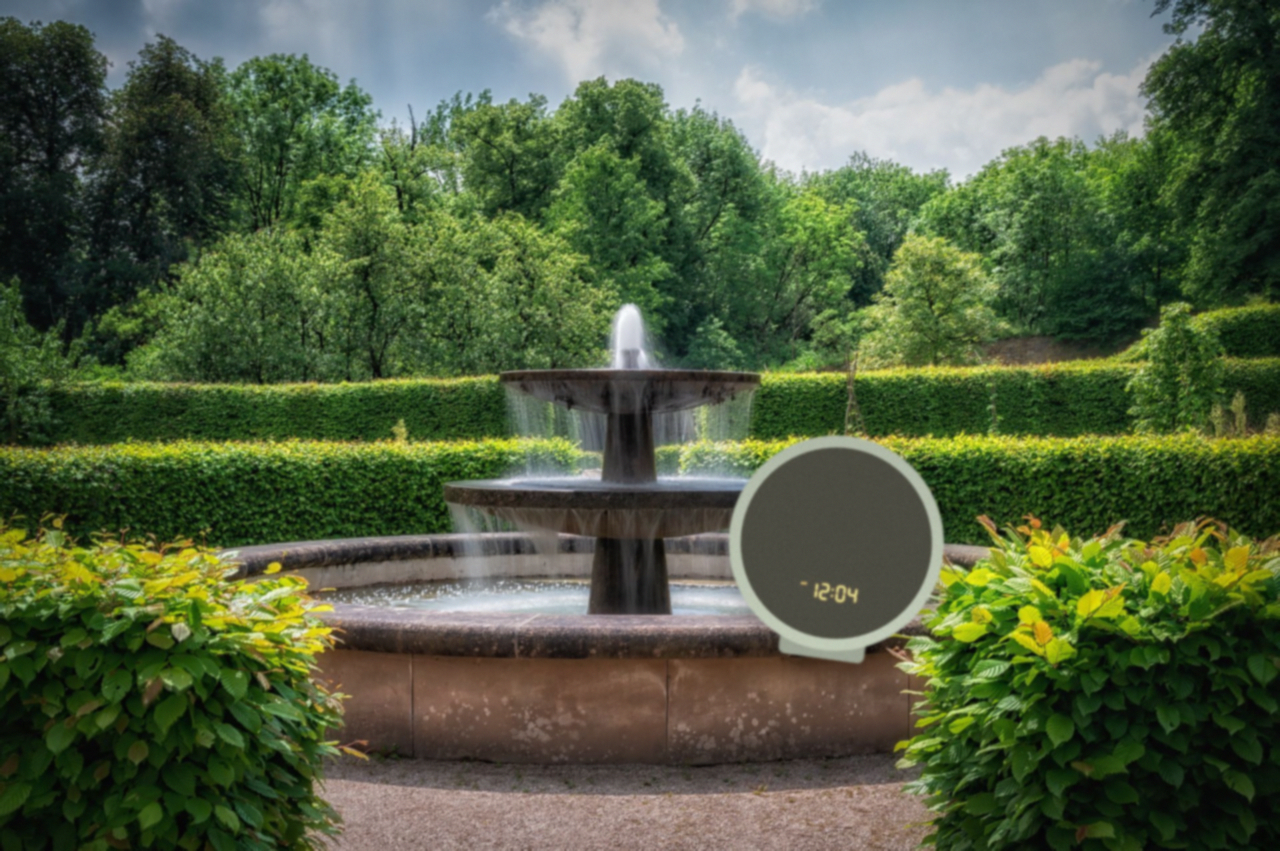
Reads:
12h04
